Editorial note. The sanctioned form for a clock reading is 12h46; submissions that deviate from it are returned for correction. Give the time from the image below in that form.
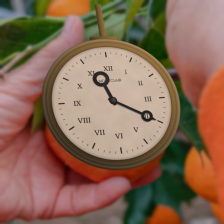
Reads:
11h20
